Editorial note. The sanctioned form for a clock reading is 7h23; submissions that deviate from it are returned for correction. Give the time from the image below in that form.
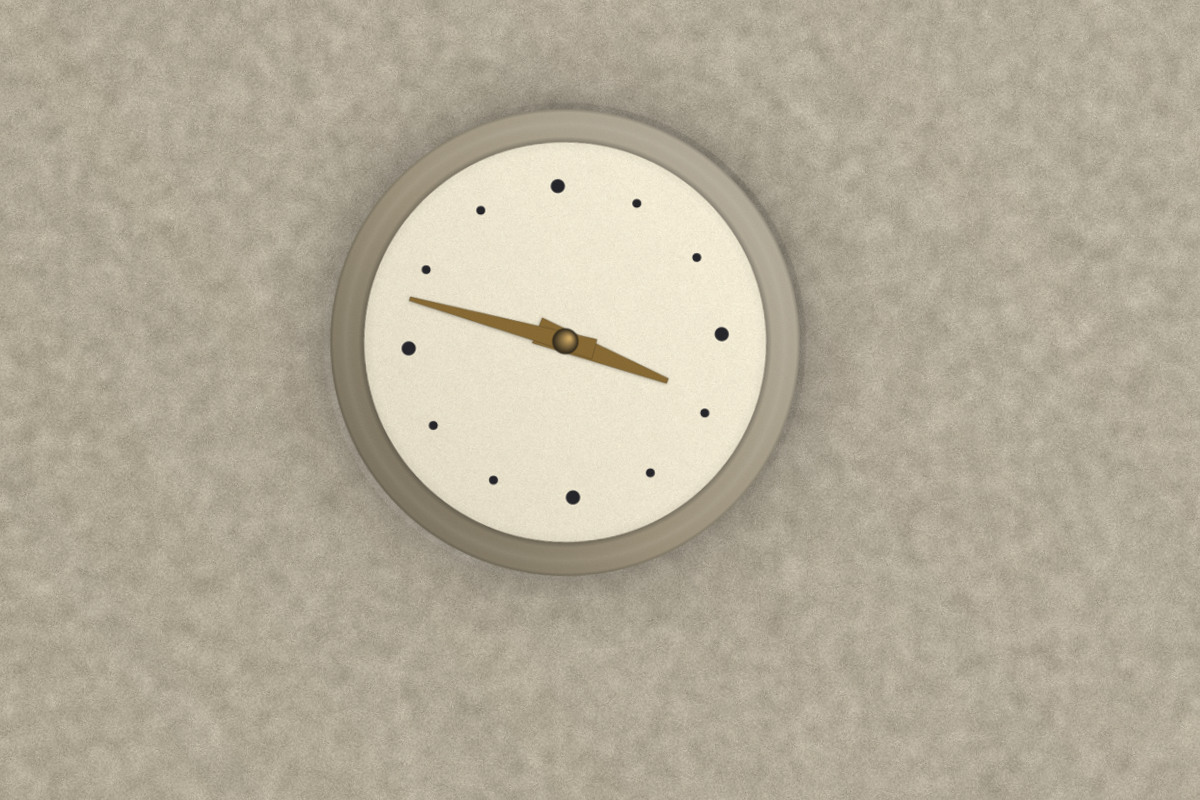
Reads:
3h48
